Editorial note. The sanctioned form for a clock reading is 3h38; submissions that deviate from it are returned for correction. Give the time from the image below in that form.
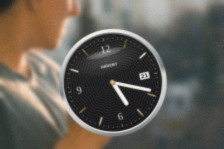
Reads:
5h19
